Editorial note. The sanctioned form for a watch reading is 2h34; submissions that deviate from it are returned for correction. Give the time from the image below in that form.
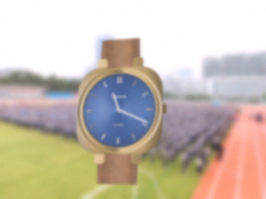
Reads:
11h19
